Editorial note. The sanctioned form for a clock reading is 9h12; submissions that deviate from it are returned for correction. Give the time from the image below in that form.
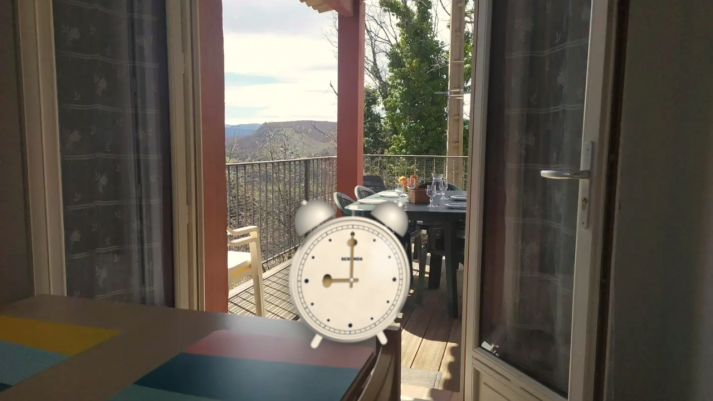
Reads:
9h00
